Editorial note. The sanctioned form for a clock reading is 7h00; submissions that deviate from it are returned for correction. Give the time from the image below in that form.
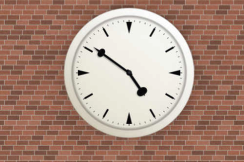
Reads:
4h51
